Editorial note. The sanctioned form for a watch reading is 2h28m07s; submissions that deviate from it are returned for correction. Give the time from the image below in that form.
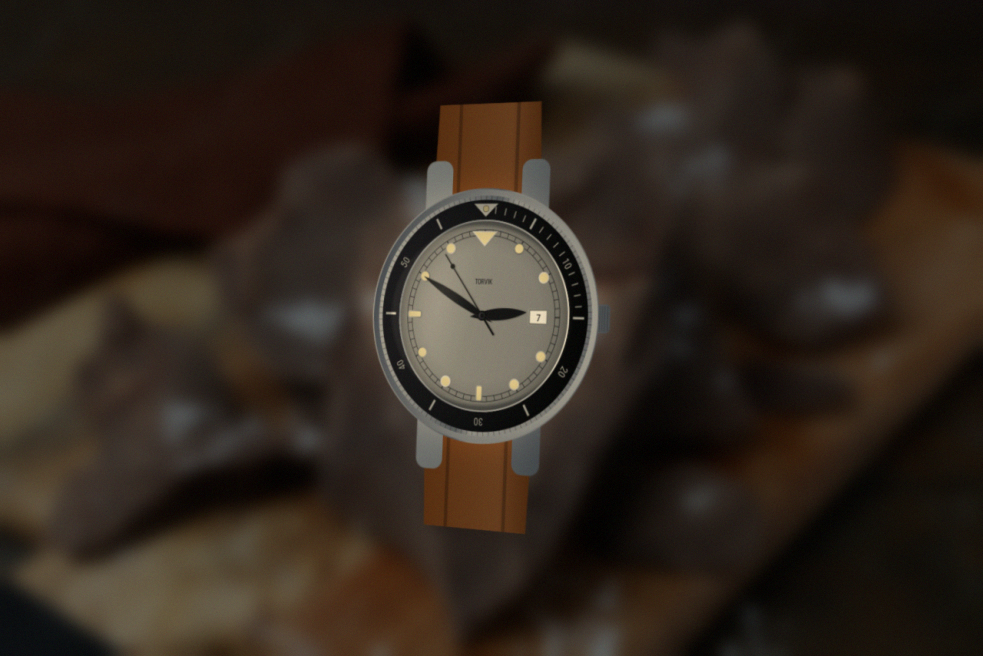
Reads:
2h49m54s
